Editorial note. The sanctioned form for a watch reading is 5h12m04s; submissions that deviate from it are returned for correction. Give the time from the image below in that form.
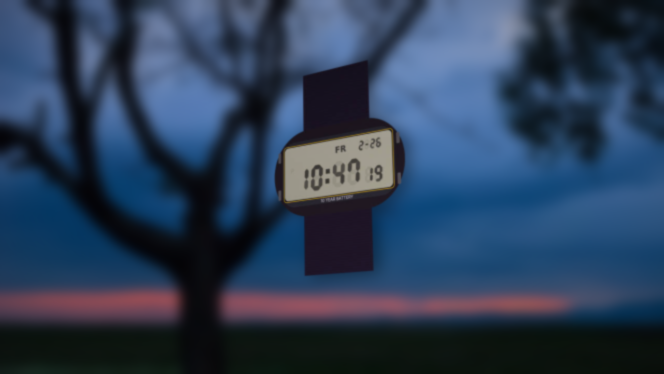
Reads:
10h47m19s
